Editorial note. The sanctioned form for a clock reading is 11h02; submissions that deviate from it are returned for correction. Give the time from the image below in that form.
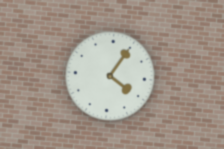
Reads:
4h05
